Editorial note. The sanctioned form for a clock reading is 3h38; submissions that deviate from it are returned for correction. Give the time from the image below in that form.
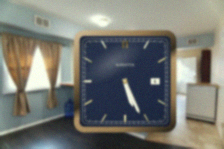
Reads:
5h26
